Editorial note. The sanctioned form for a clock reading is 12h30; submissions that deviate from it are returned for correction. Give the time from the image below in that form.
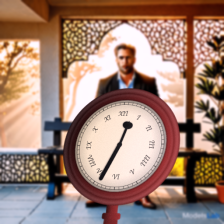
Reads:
12h34
